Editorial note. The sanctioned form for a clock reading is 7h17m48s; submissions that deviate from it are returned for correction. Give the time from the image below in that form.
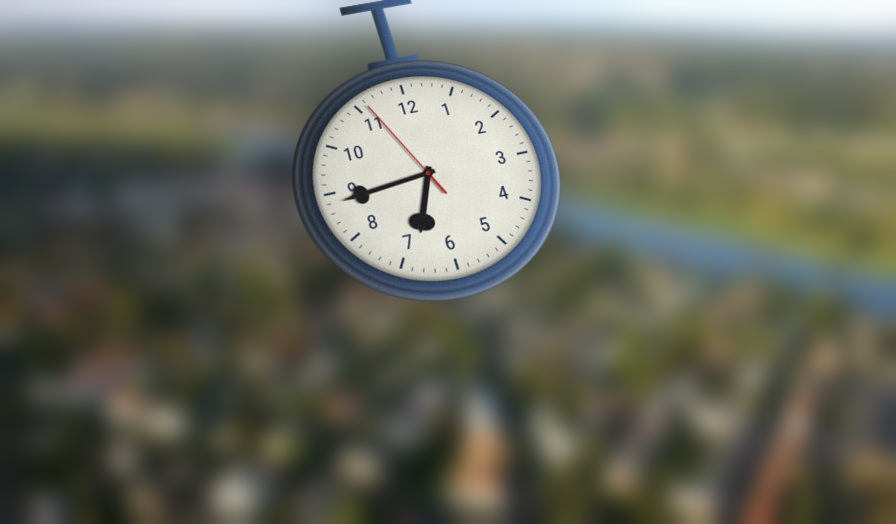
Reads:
6h43m56s
